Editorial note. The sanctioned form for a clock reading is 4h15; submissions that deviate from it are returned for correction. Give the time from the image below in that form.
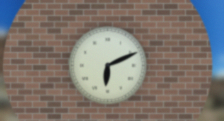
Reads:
6h11
